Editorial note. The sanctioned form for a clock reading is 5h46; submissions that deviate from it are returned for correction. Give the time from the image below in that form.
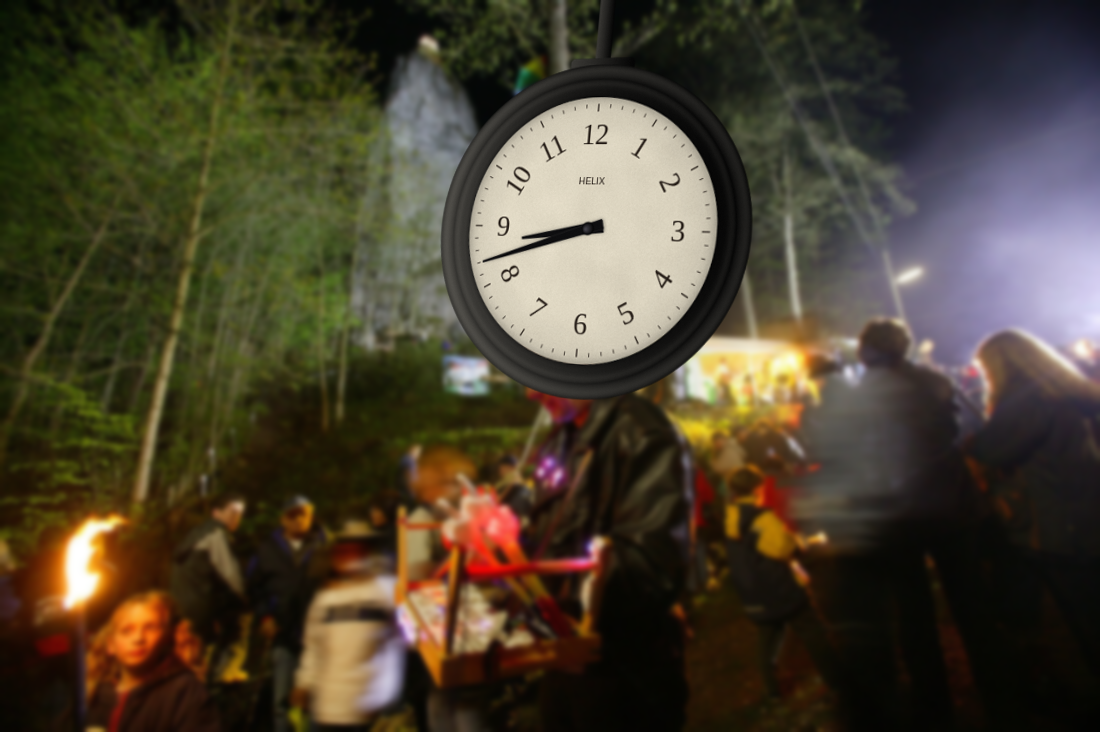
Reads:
8h42
